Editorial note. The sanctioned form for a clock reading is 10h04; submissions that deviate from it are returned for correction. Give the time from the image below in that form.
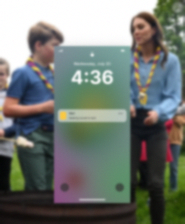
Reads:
4h36
